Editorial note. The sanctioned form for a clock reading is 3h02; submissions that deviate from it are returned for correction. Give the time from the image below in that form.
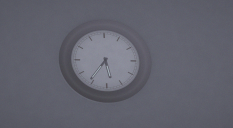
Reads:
5h36
